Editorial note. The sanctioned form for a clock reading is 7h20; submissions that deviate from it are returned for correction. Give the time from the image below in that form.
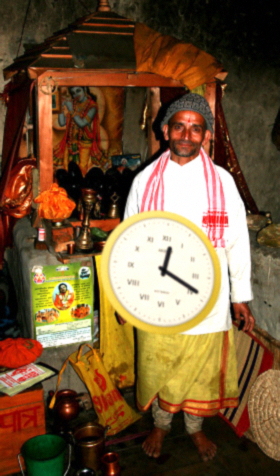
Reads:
12h19
